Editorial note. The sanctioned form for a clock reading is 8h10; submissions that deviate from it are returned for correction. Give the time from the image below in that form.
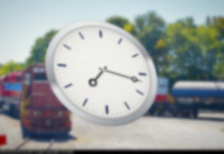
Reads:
7h17
